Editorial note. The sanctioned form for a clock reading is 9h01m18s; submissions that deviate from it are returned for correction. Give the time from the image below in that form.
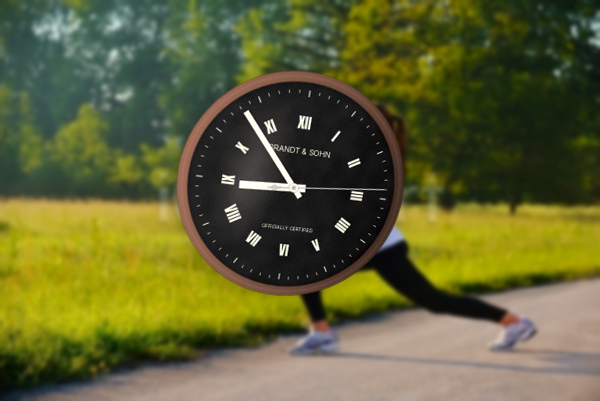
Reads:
8h53m14s
